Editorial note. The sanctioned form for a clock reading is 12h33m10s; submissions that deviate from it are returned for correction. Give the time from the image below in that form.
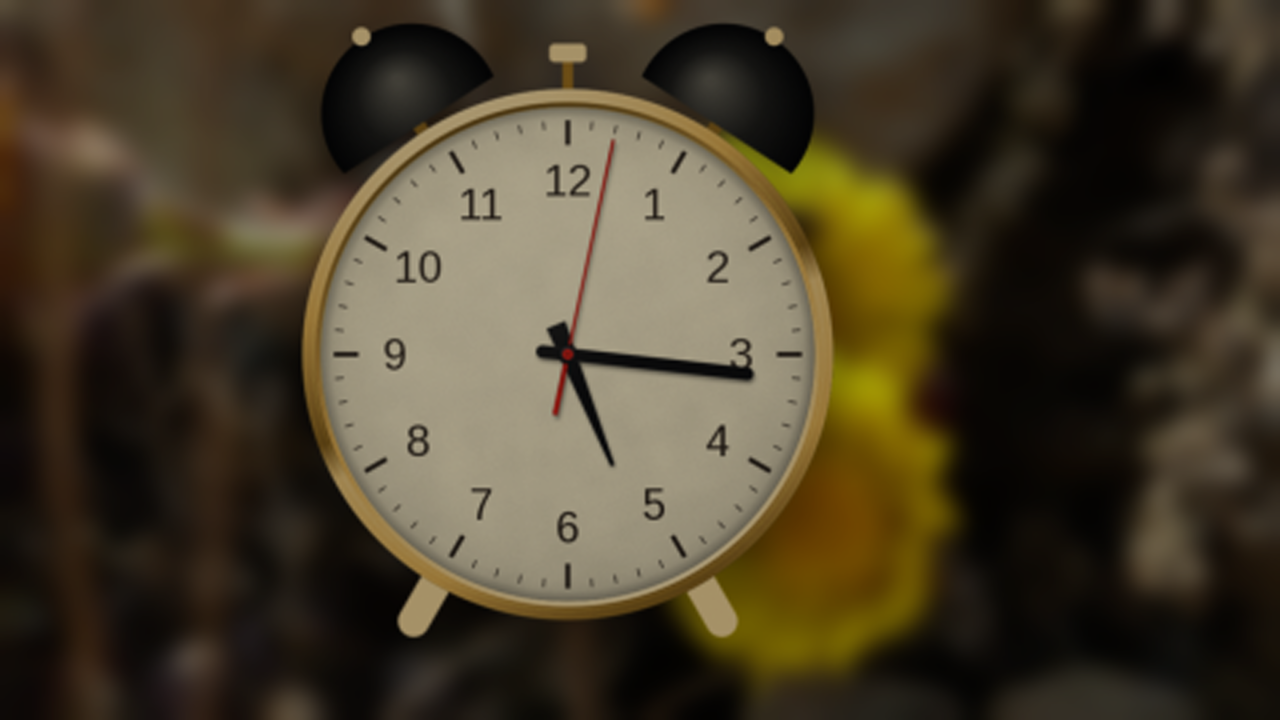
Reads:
5h16m02s
